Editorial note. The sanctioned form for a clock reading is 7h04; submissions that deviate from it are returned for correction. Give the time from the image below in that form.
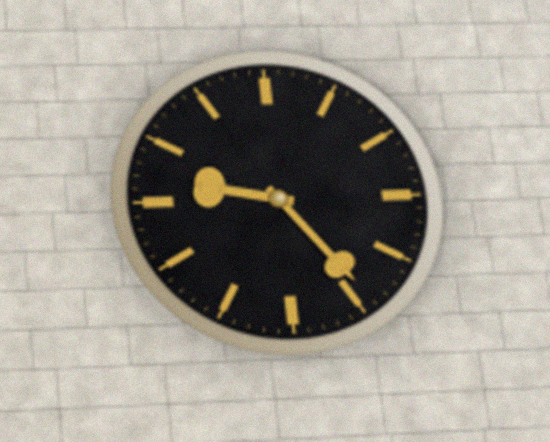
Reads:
9h24
